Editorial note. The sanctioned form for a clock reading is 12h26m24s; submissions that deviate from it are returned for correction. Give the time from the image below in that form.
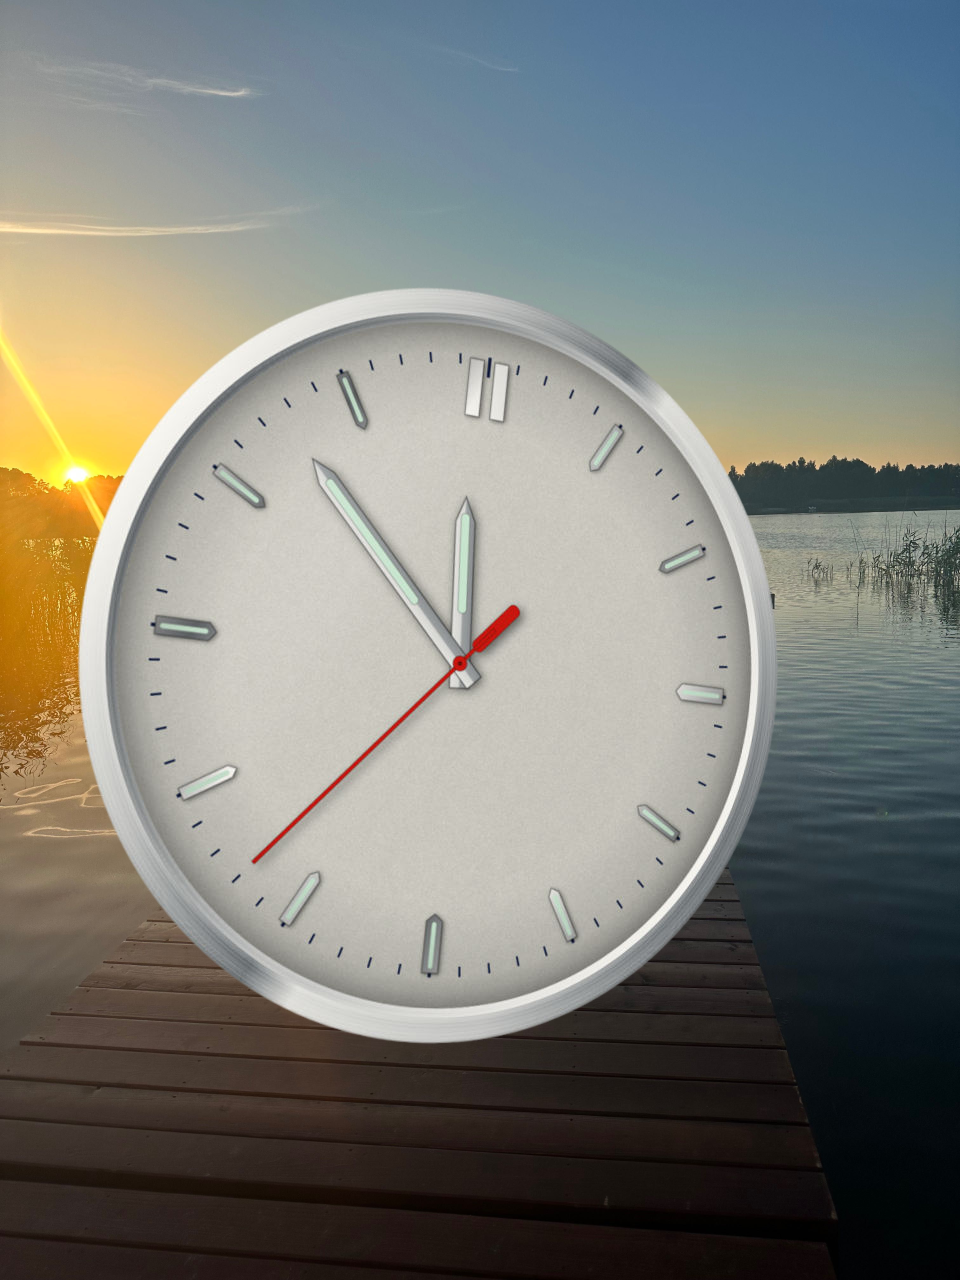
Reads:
11h52m37s
